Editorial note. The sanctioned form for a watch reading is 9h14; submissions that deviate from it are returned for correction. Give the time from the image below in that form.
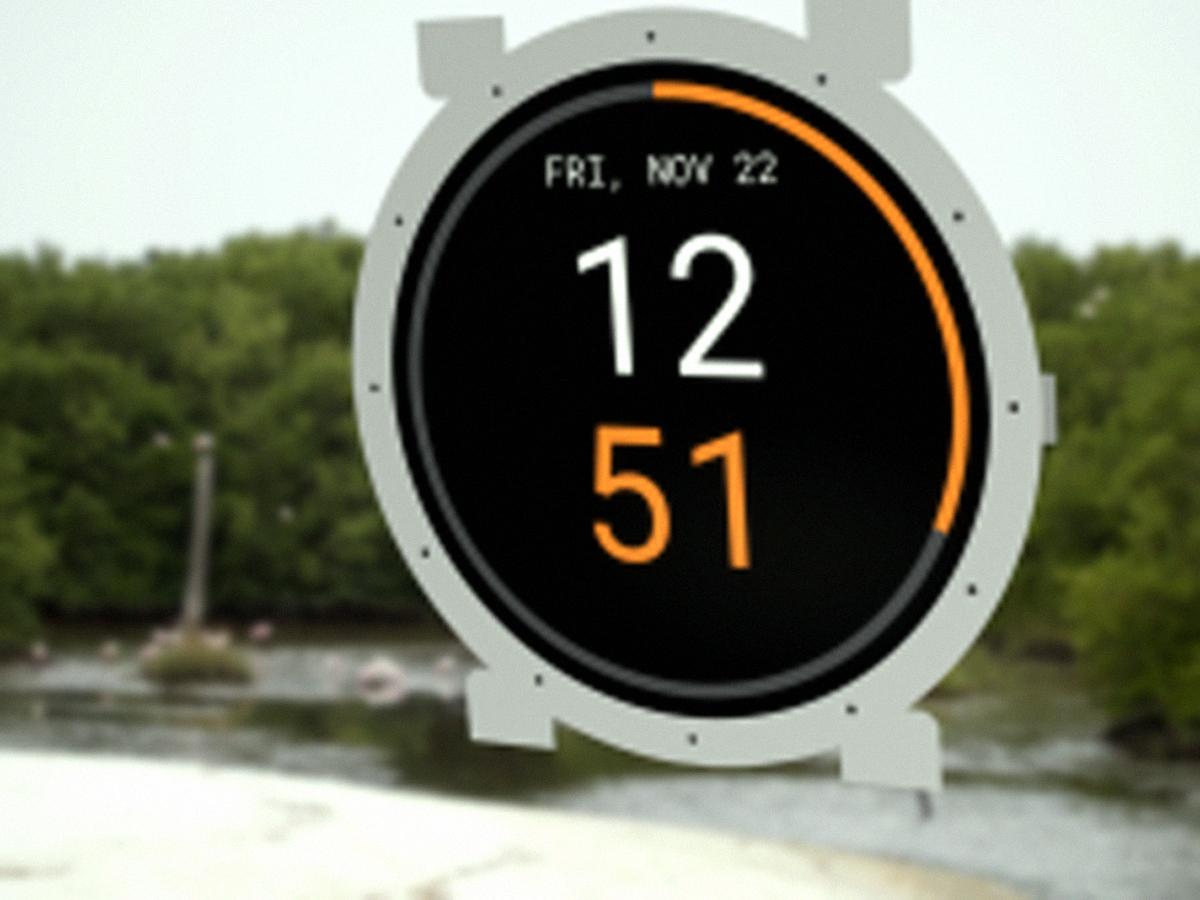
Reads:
12h51
